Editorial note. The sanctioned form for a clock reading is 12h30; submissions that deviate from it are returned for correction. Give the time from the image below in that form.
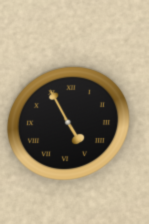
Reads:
4h55
